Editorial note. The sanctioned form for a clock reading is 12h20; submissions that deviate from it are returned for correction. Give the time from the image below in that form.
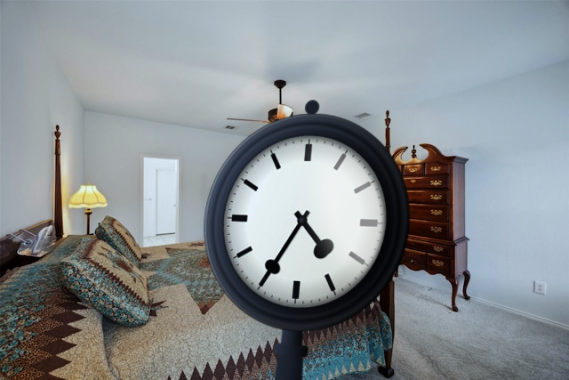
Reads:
4h35
